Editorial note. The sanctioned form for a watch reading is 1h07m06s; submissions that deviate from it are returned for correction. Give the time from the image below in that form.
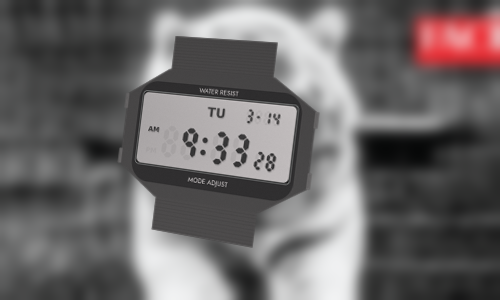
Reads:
9h33m28s
